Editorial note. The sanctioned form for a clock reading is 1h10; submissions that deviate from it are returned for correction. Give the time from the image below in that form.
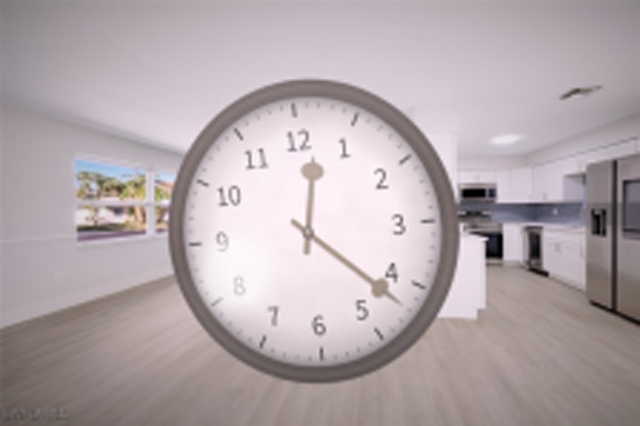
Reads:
12h22
